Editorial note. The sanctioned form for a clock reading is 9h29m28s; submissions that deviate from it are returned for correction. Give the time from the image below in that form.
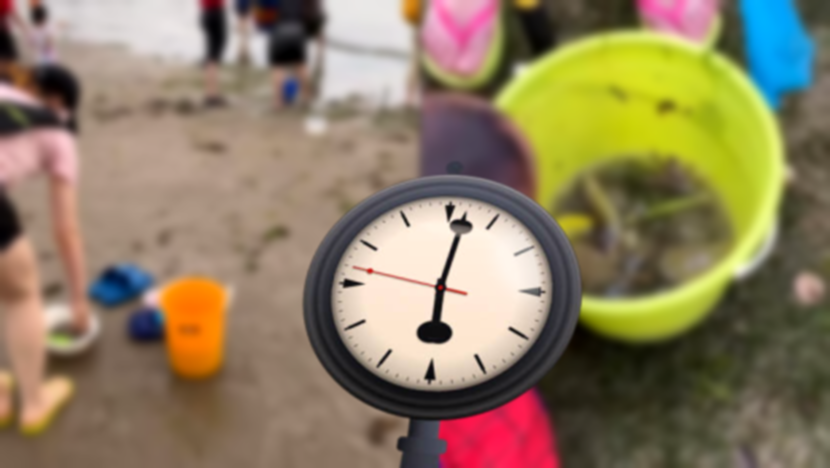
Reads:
6h01m47s
